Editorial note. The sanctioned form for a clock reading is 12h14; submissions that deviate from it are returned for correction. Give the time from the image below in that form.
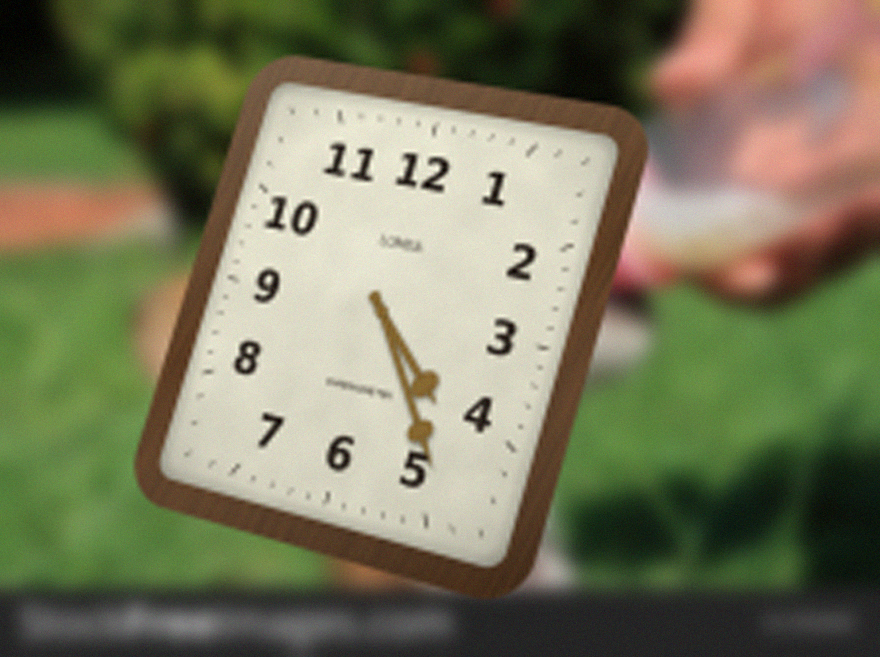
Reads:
4h24
